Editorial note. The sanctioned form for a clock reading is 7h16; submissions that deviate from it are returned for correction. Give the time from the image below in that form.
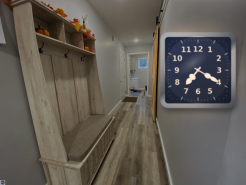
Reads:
7h20
